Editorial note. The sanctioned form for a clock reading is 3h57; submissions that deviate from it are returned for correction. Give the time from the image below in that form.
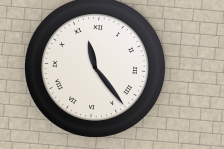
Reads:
11h23
